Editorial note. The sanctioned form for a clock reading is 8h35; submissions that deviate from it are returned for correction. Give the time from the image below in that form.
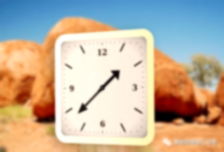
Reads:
1h38
